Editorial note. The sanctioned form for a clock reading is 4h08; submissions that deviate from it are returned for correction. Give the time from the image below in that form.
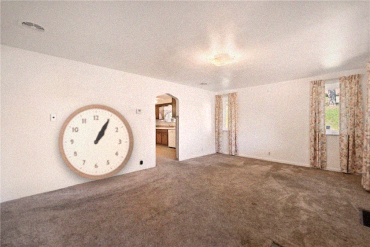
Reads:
1h05
